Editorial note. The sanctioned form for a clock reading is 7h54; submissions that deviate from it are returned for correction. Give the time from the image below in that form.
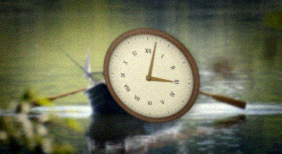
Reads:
3h02
